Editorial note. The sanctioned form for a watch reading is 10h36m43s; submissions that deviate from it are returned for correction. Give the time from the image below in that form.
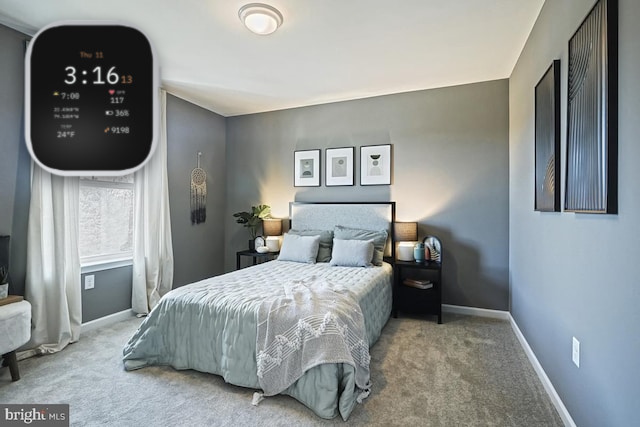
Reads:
3h16m13s
